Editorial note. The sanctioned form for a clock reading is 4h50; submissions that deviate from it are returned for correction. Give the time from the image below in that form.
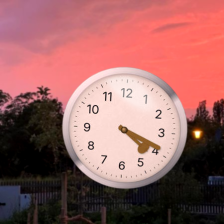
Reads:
4h19
